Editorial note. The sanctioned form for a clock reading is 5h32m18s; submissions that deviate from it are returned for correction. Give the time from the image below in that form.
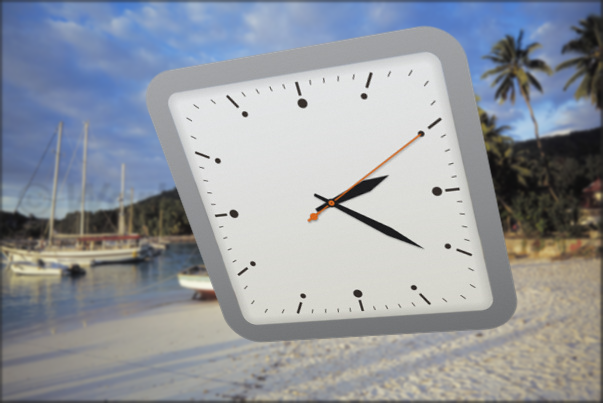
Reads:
2h21m10s
